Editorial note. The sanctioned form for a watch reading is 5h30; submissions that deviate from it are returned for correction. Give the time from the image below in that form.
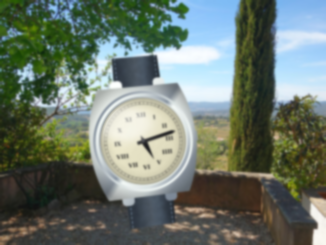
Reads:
5h13
